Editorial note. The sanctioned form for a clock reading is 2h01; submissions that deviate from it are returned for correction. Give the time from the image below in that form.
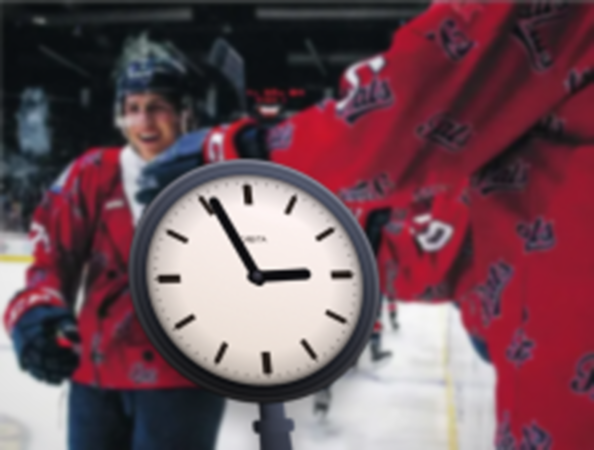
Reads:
2h56
